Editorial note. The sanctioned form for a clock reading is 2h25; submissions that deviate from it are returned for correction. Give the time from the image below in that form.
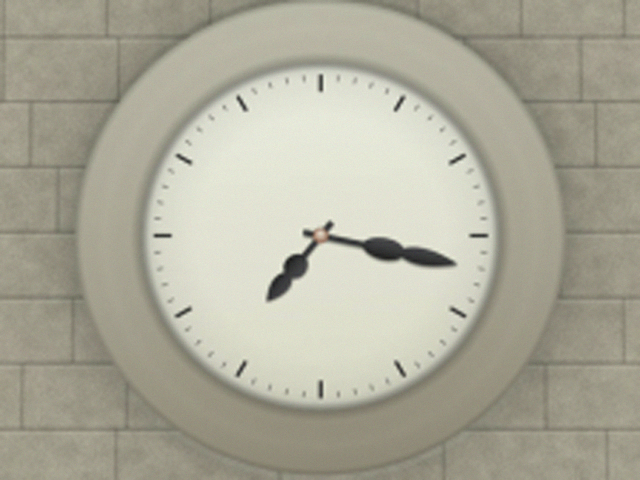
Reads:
7h17
